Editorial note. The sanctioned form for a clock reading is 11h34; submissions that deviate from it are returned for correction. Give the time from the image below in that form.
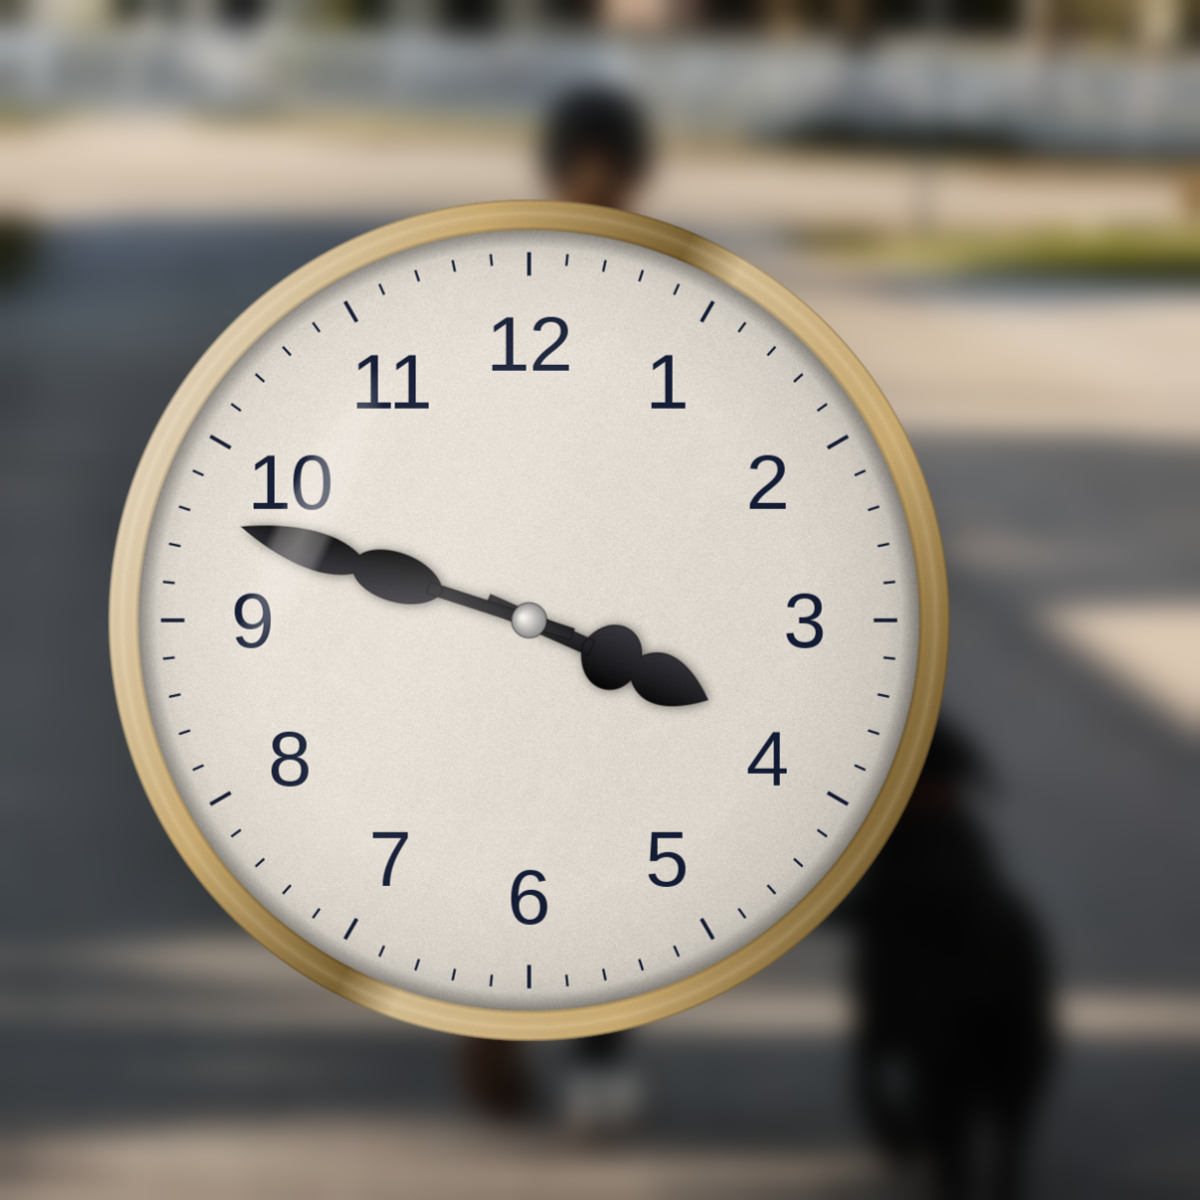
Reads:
3h48
